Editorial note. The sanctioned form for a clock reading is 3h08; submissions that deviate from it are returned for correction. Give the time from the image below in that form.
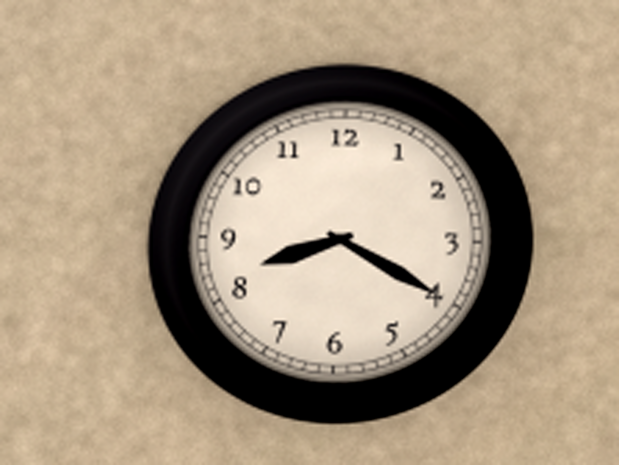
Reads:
8h20
